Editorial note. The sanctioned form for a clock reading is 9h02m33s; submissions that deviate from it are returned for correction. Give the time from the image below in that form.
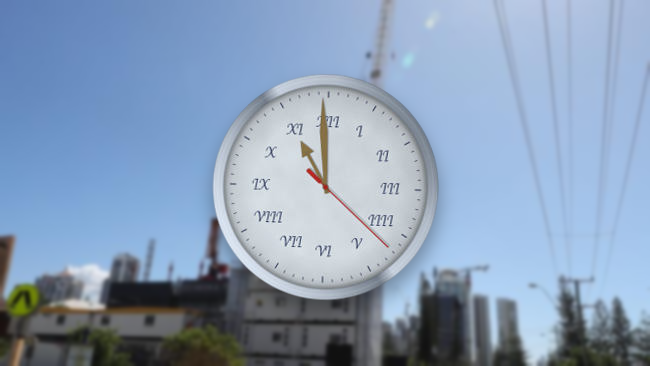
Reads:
10h59m22s
